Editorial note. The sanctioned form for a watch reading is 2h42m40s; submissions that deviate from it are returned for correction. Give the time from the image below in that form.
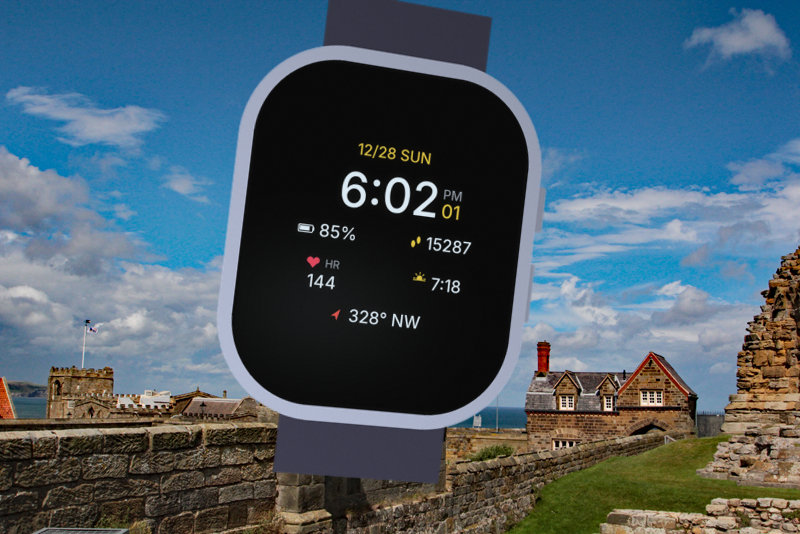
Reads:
6h02m01s
